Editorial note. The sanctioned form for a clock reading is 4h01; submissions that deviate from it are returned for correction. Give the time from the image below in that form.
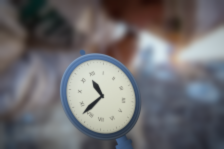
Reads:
11h42
